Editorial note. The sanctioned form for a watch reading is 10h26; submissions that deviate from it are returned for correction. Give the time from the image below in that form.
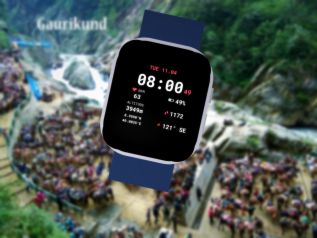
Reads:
8h00
